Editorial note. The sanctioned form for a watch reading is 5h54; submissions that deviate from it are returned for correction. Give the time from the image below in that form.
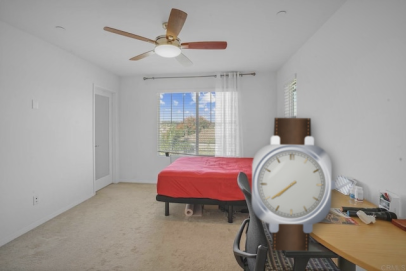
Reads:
7h39
